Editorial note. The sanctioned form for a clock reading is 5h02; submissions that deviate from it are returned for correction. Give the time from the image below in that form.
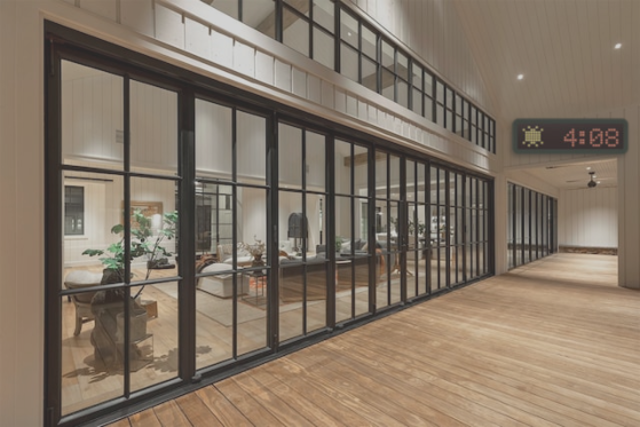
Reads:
4h08
